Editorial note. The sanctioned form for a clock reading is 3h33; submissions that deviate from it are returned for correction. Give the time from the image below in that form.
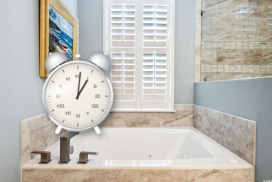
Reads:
1h01
